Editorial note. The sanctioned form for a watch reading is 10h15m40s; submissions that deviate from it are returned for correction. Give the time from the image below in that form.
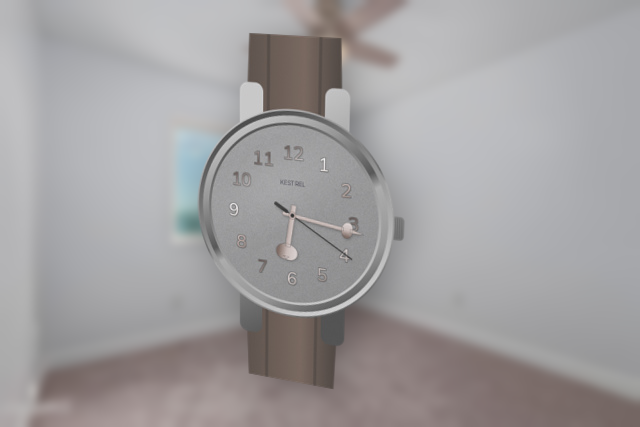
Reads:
6h16m20s
